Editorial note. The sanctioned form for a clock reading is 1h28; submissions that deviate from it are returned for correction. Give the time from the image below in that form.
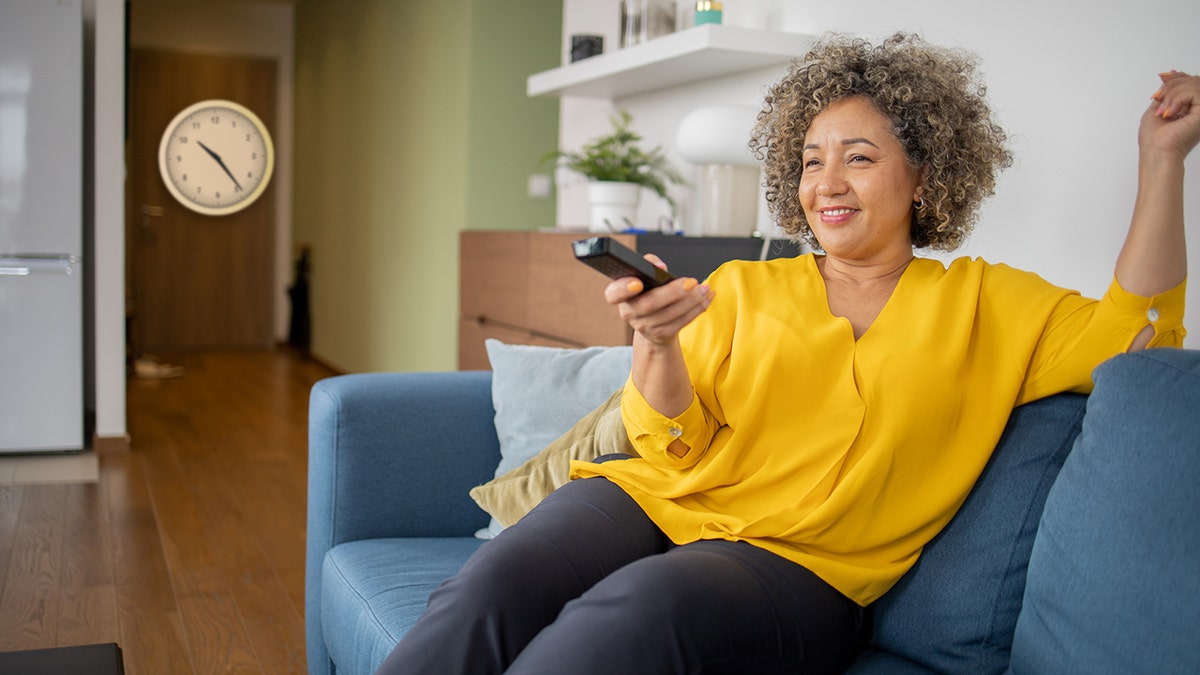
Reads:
10h24
